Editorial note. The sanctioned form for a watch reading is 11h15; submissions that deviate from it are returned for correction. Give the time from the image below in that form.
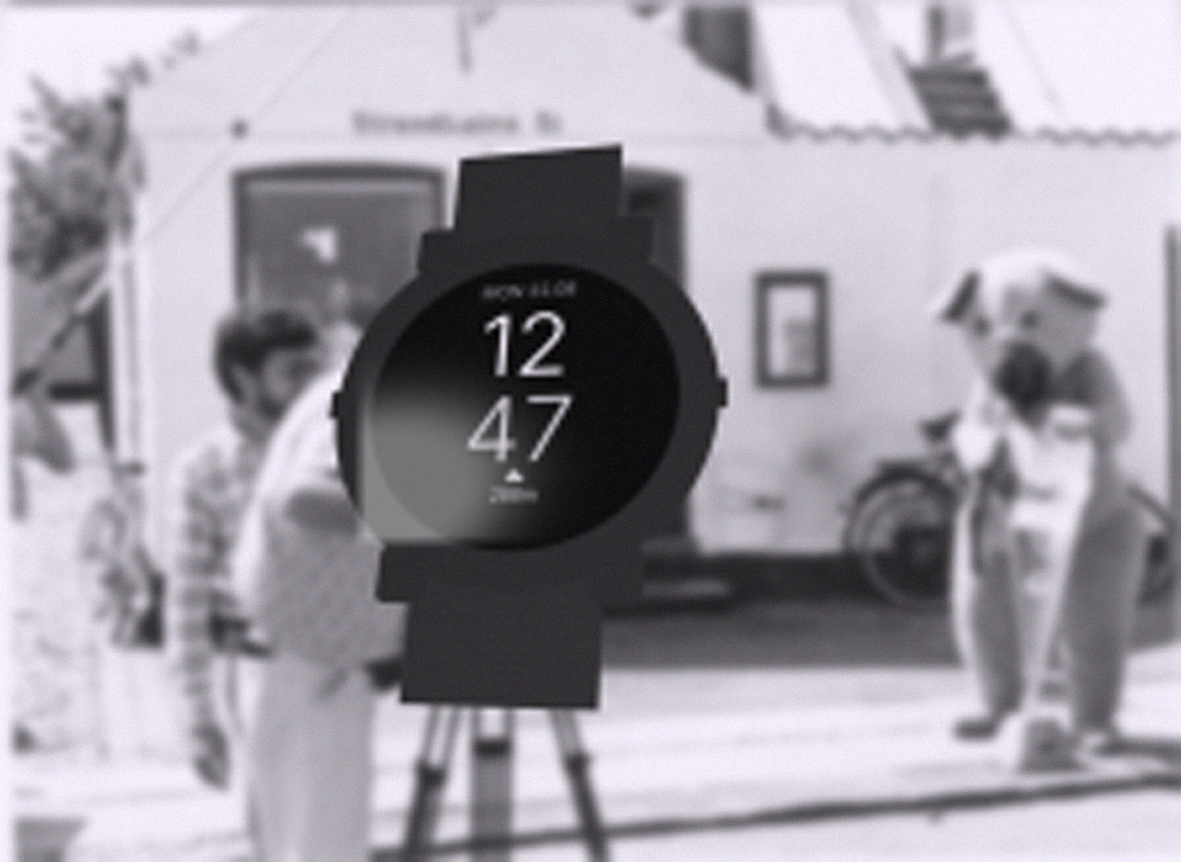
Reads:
12h47
